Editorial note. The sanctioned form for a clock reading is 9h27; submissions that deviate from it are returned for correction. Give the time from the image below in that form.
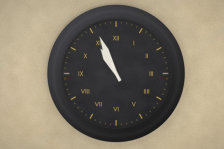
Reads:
10h56
